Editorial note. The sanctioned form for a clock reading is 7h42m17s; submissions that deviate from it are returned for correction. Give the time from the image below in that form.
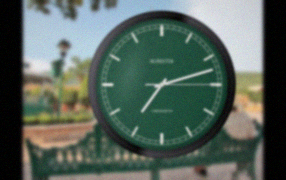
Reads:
7h12m15s
